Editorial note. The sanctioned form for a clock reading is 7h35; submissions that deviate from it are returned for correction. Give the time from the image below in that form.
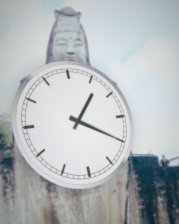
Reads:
1h20
